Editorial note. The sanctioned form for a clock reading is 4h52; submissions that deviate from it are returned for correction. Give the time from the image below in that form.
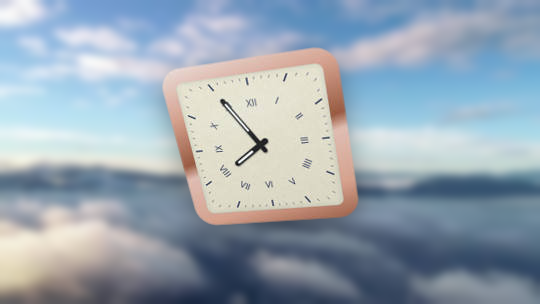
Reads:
7h55
